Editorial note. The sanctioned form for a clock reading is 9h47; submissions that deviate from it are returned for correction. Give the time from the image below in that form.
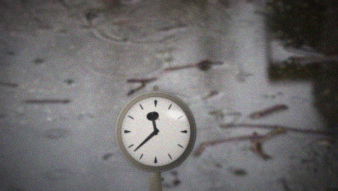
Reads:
11h38
